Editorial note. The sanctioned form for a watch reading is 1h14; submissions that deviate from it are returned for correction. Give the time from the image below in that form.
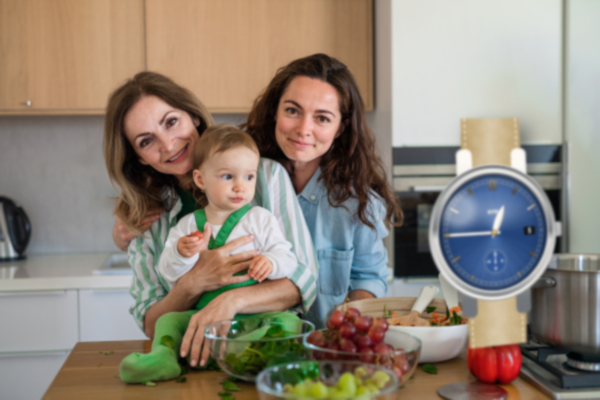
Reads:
12h45
